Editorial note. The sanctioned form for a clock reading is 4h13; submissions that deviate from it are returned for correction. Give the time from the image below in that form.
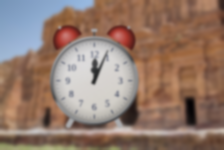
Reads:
12h04
